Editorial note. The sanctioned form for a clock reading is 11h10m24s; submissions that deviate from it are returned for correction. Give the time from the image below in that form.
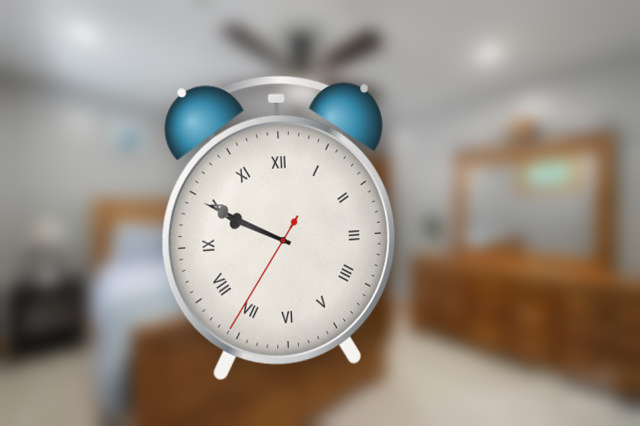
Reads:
9h49m36s
